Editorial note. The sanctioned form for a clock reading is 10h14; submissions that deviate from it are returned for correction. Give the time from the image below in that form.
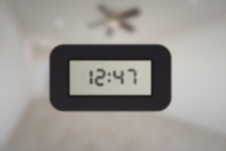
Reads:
12h47
